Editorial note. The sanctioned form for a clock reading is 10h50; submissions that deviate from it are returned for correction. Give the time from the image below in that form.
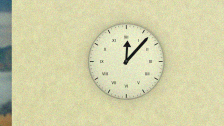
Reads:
12h07
